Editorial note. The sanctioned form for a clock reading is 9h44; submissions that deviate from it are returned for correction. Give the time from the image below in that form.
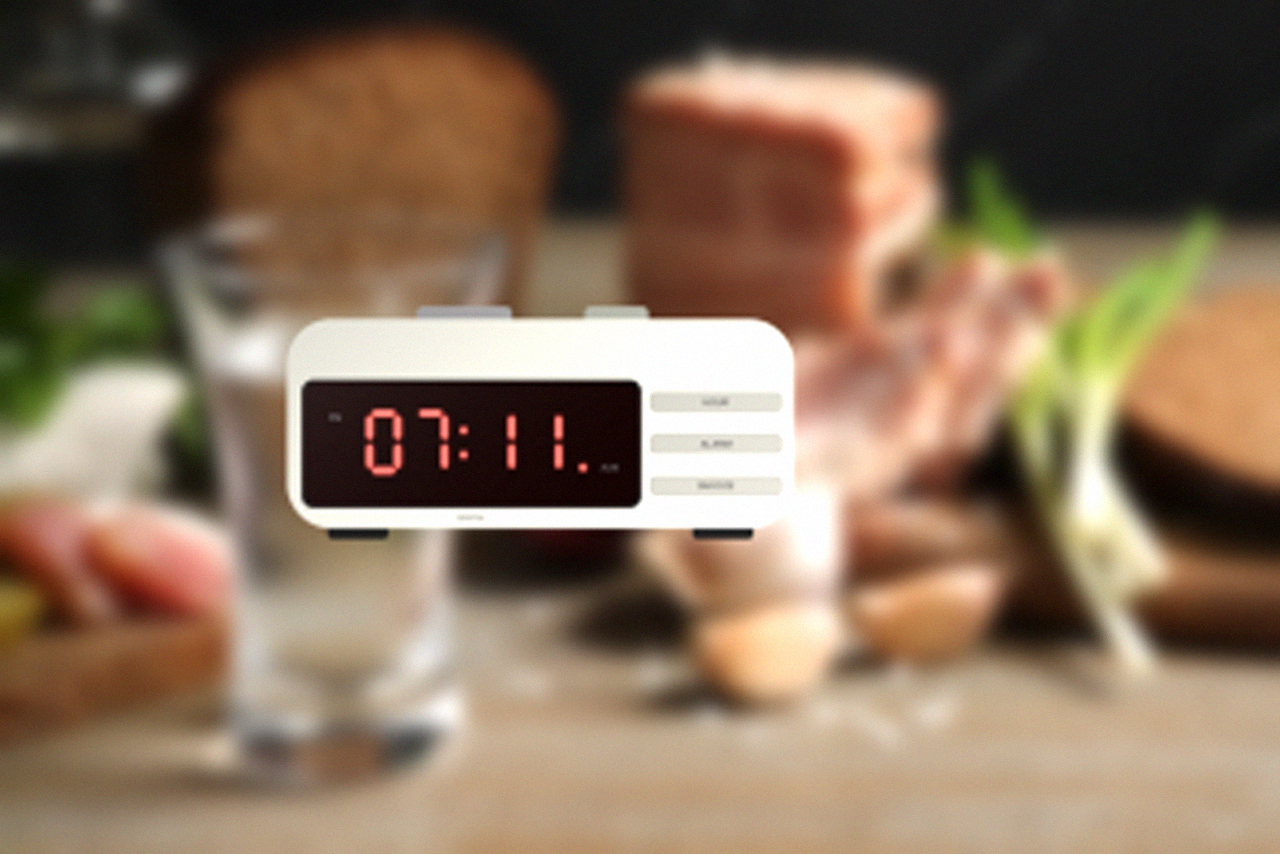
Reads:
7h11
